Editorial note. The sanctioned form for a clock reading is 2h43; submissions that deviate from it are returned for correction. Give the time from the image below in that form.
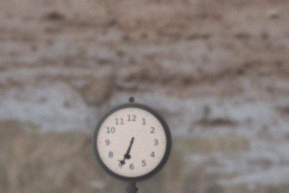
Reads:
6h34
